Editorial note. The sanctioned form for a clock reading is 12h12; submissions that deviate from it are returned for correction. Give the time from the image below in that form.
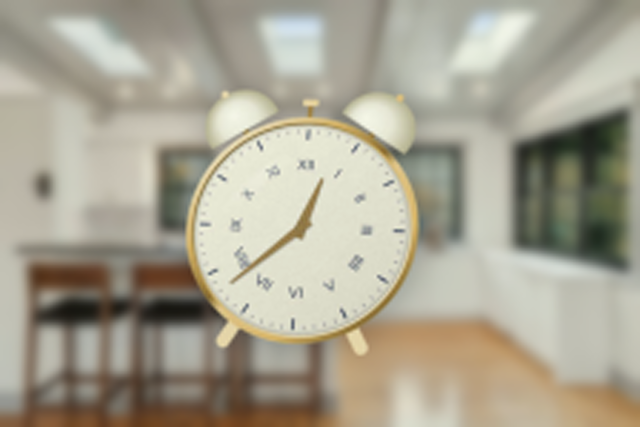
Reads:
12h38
